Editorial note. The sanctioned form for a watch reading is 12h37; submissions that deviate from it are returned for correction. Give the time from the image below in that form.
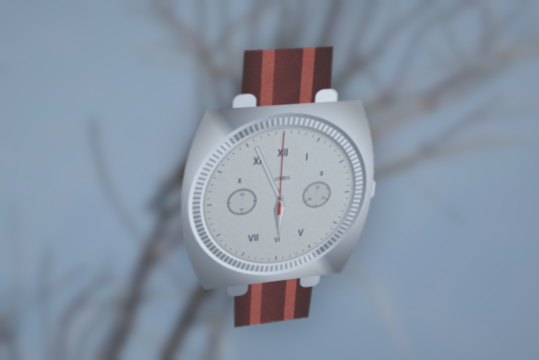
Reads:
5h56
